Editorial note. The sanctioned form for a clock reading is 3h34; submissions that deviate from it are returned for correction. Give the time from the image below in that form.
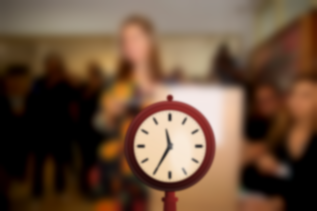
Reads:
11h35
